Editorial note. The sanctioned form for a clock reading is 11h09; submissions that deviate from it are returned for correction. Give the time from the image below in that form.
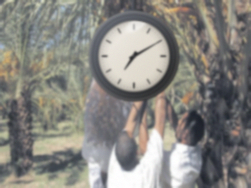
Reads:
7h10
